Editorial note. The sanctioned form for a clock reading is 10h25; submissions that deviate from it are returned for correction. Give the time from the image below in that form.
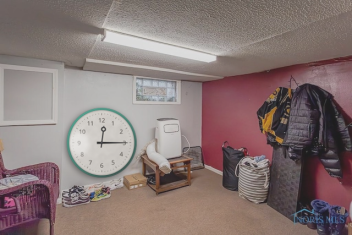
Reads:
12h15
